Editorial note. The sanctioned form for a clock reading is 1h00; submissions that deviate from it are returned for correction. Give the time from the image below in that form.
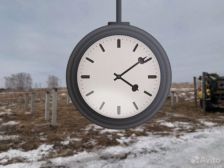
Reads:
4h09
